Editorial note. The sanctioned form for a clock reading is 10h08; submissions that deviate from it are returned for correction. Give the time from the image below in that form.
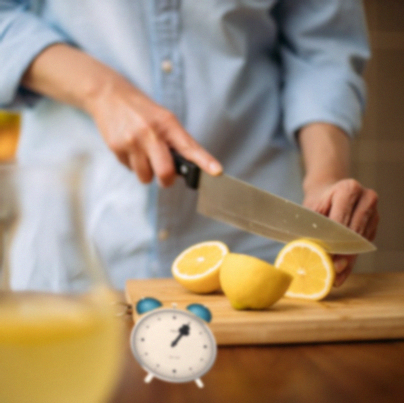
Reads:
1h05
